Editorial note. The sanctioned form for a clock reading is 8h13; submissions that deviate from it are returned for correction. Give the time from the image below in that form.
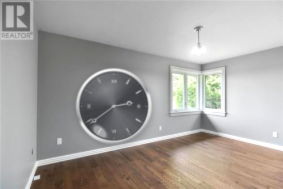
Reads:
2h39
